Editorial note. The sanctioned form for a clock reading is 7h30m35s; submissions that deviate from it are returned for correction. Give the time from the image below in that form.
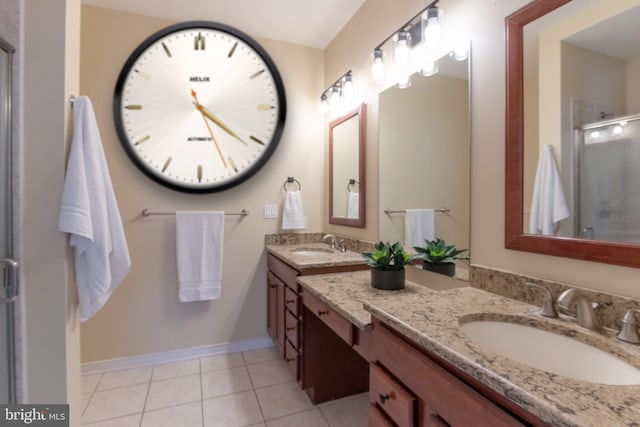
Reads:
4h21m26s
